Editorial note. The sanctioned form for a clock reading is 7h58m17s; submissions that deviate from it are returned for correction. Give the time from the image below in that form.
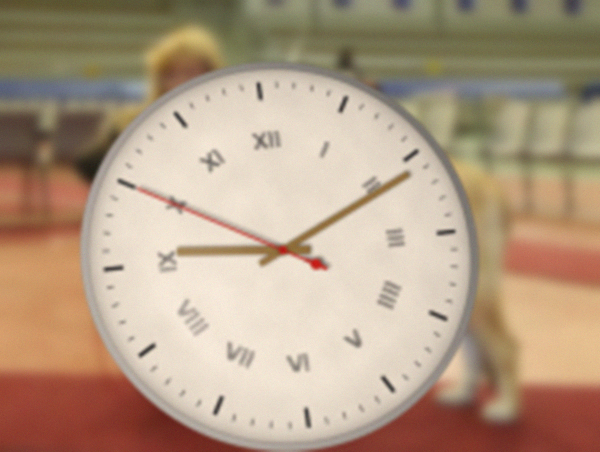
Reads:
9h10m50s
